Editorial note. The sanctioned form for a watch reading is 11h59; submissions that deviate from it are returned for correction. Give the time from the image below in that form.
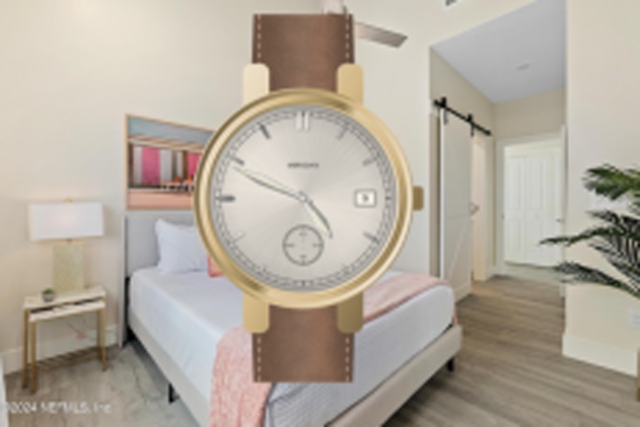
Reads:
4h49
